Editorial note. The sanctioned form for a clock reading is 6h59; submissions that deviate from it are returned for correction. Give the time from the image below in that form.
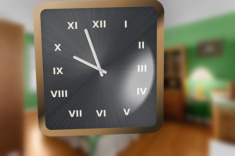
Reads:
9h57
